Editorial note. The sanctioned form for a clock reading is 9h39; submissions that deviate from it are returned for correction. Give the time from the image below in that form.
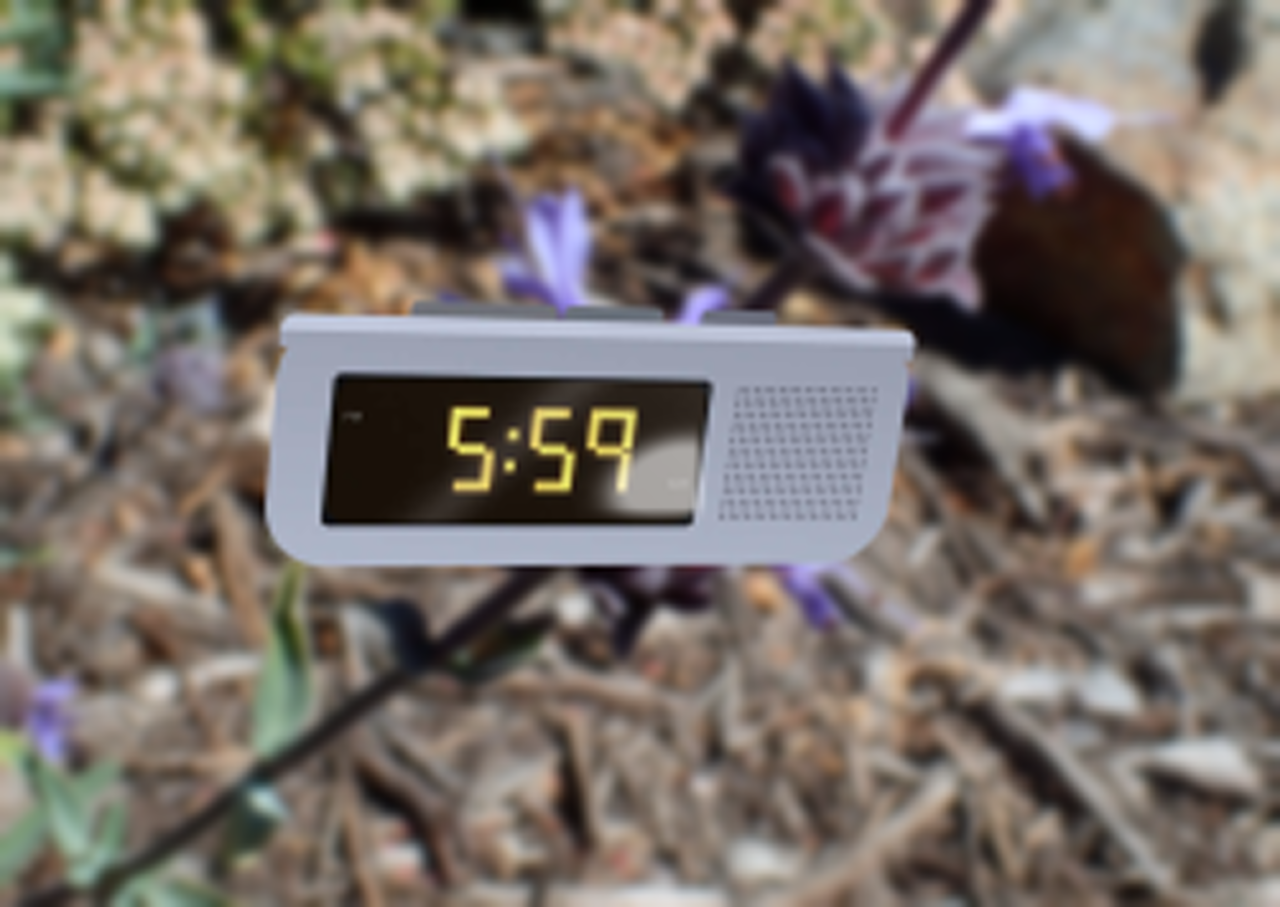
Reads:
5h59
